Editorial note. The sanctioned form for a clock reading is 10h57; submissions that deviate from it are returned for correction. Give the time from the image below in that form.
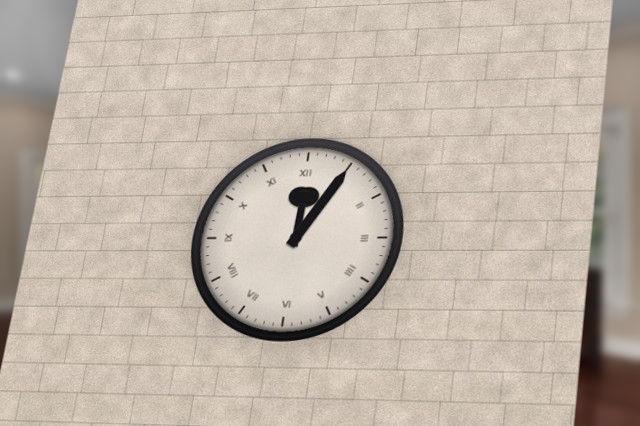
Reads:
12h05
